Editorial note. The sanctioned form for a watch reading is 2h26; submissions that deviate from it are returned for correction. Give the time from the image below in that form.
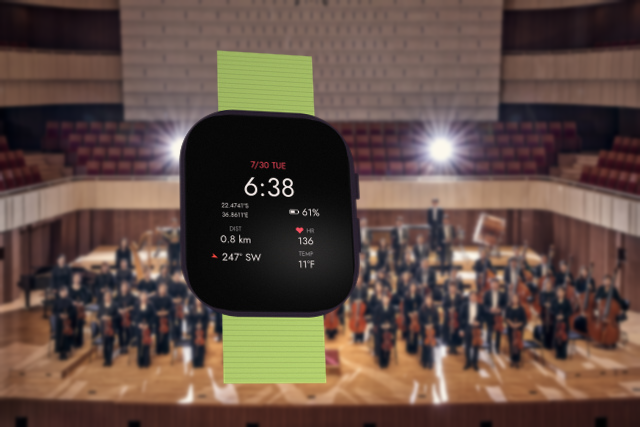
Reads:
6h38
